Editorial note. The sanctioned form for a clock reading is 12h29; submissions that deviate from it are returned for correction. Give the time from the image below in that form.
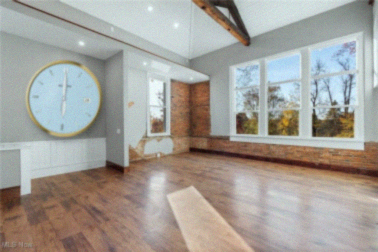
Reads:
6h00
